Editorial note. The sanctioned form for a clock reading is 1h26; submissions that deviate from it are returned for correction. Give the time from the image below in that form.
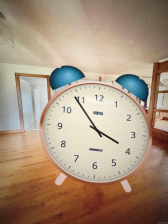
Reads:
3h54
